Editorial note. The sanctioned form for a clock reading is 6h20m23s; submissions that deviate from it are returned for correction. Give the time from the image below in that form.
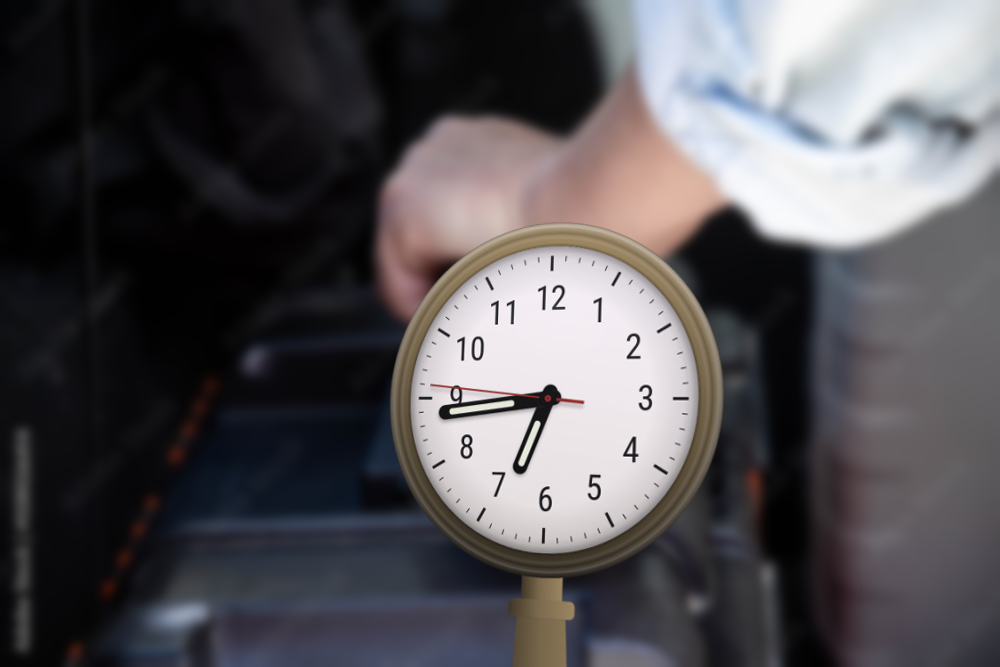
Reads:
6h43m46s
